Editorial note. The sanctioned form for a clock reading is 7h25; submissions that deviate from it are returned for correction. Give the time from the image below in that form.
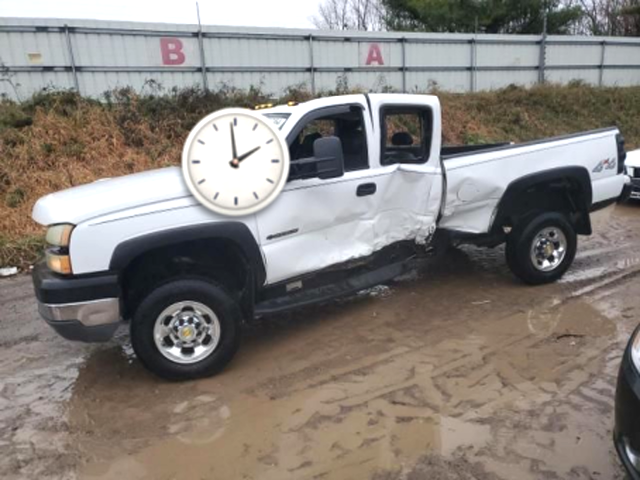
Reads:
1h59
